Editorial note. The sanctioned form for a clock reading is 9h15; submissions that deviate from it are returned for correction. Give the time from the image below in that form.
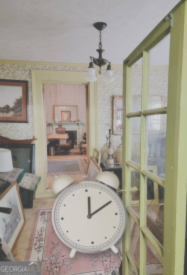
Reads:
12h10
